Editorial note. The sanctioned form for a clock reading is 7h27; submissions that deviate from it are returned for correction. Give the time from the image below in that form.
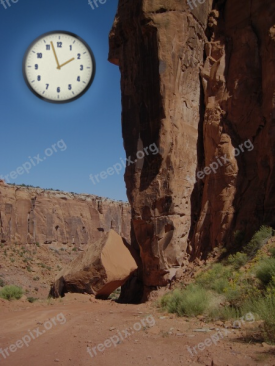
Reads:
1h57
